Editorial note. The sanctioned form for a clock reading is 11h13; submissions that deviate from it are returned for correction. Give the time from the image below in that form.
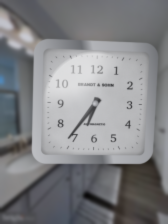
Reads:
6h36
